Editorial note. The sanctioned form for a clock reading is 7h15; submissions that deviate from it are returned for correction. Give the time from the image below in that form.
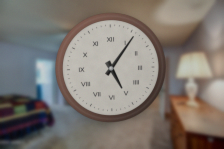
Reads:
5h06
